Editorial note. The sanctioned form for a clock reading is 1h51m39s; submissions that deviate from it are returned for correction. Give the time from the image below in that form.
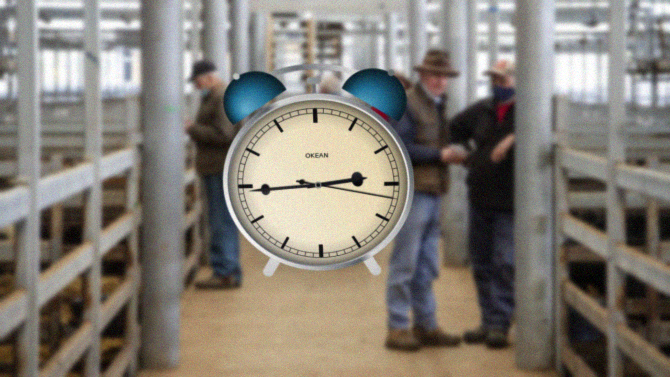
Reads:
2h44m17s
